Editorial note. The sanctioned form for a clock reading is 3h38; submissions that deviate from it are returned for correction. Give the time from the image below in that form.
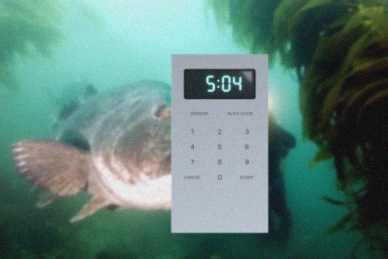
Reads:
5h04
